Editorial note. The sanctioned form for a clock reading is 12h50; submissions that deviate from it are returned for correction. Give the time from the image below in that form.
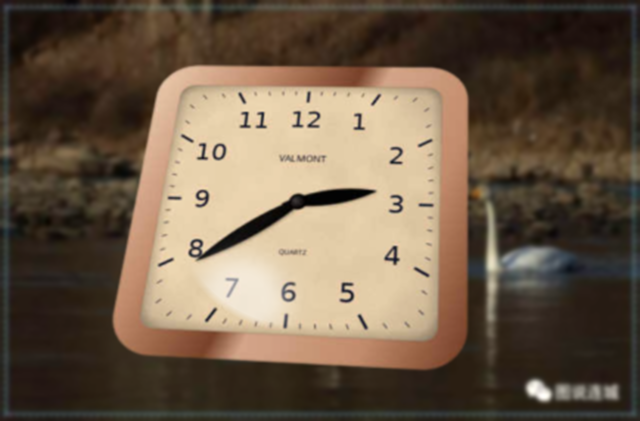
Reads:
2h39
